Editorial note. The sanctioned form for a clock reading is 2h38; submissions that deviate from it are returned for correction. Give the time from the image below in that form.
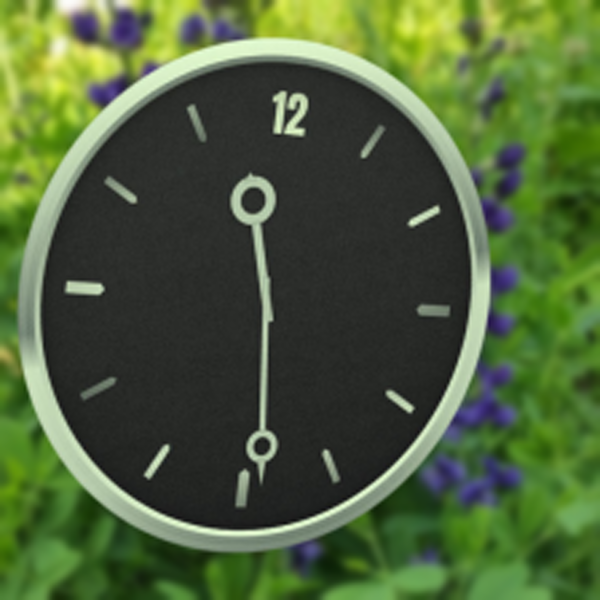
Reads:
11h29
